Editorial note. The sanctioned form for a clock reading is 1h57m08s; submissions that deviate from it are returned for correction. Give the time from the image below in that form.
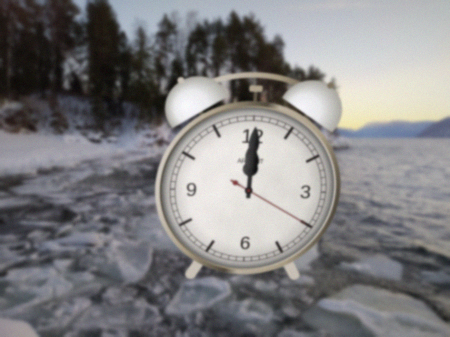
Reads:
12h00m20s
